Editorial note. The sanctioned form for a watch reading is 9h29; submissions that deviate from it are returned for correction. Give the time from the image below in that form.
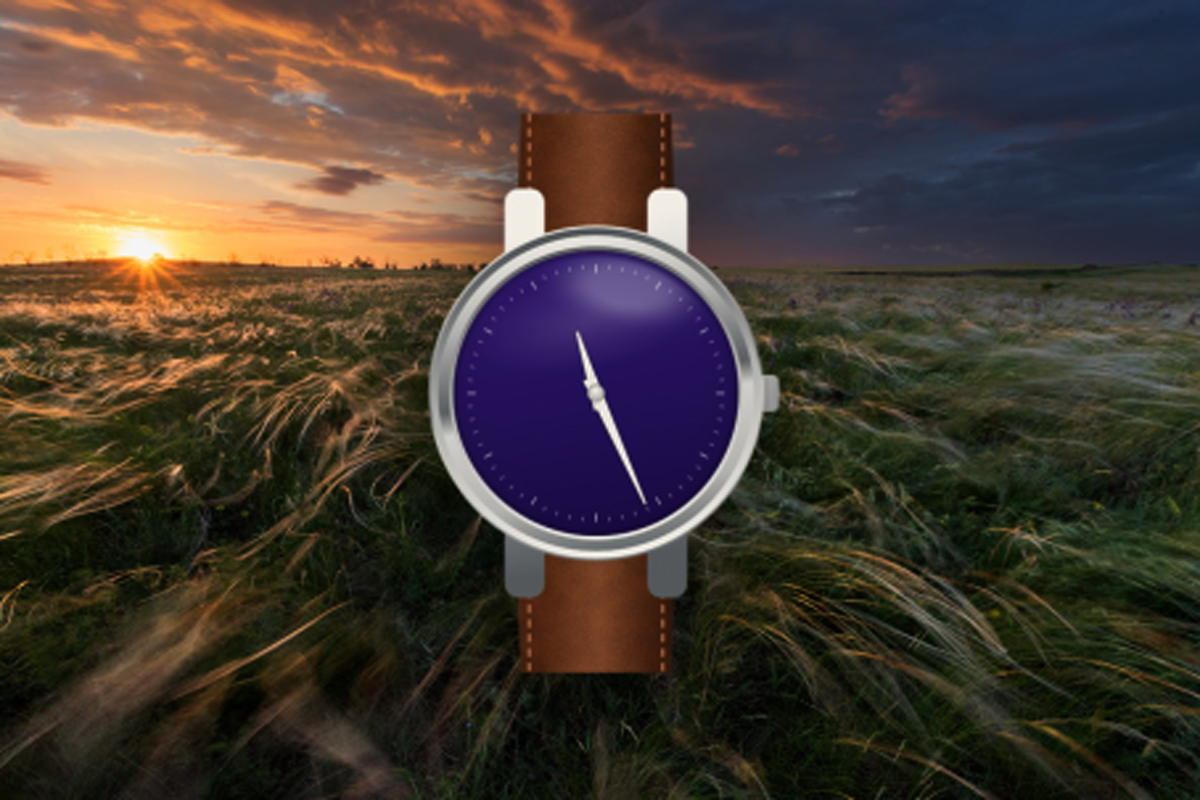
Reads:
11h26
